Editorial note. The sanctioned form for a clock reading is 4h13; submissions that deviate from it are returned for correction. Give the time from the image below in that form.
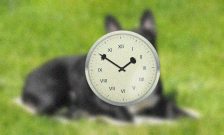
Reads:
1h51
